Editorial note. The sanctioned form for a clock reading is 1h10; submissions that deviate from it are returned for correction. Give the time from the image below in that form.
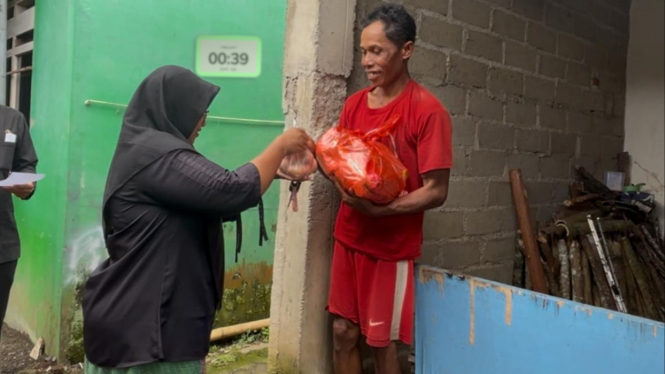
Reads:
0h39
